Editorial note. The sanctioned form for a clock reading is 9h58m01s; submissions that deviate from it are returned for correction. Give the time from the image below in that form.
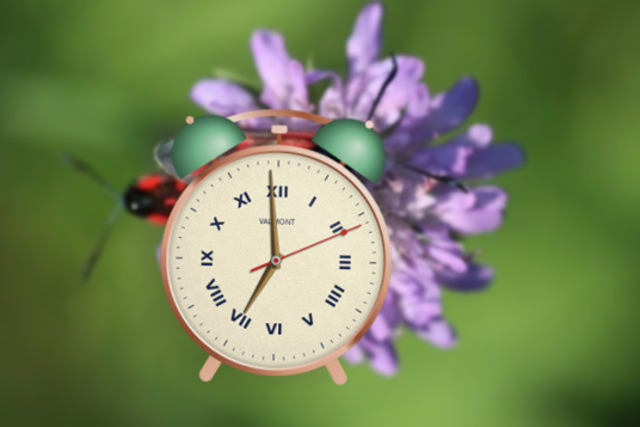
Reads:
6h59m11s
